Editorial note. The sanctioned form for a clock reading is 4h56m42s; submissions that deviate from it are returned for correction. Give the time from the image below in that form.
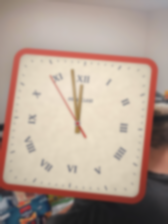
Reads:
11h57m54s
